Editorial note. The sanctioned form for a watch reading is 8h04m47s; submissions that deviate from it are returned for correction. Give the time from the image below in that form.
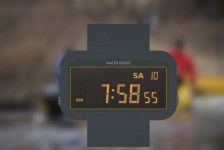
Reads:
7h58m55s
